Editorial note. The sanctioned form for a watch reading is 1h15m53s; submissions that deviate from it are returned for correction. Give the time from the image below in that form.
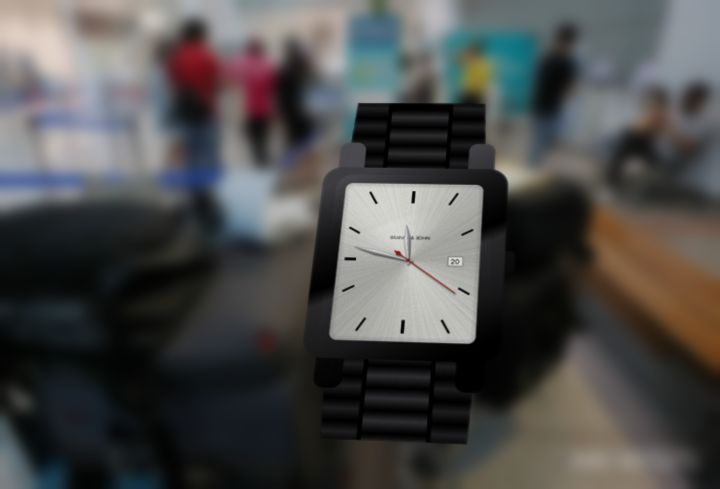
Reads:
11h47m21s
